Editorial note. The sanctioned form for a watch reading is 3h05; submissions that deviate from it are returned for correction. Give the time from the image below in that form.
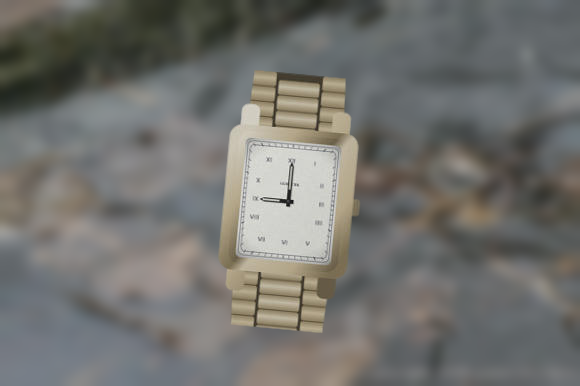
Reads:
9h00
